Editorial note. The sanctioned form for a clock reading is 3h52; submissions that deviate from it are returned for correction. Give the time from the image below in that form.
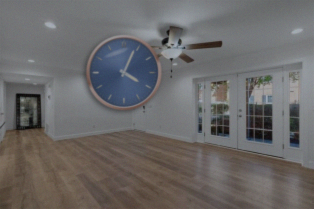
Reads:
4h04
